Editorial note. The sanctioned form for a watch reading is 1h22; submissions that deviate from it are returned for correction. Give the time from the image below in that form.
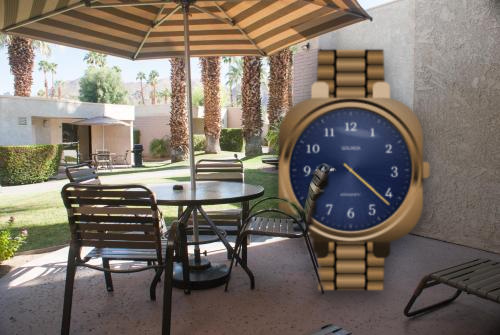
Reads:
4h22
